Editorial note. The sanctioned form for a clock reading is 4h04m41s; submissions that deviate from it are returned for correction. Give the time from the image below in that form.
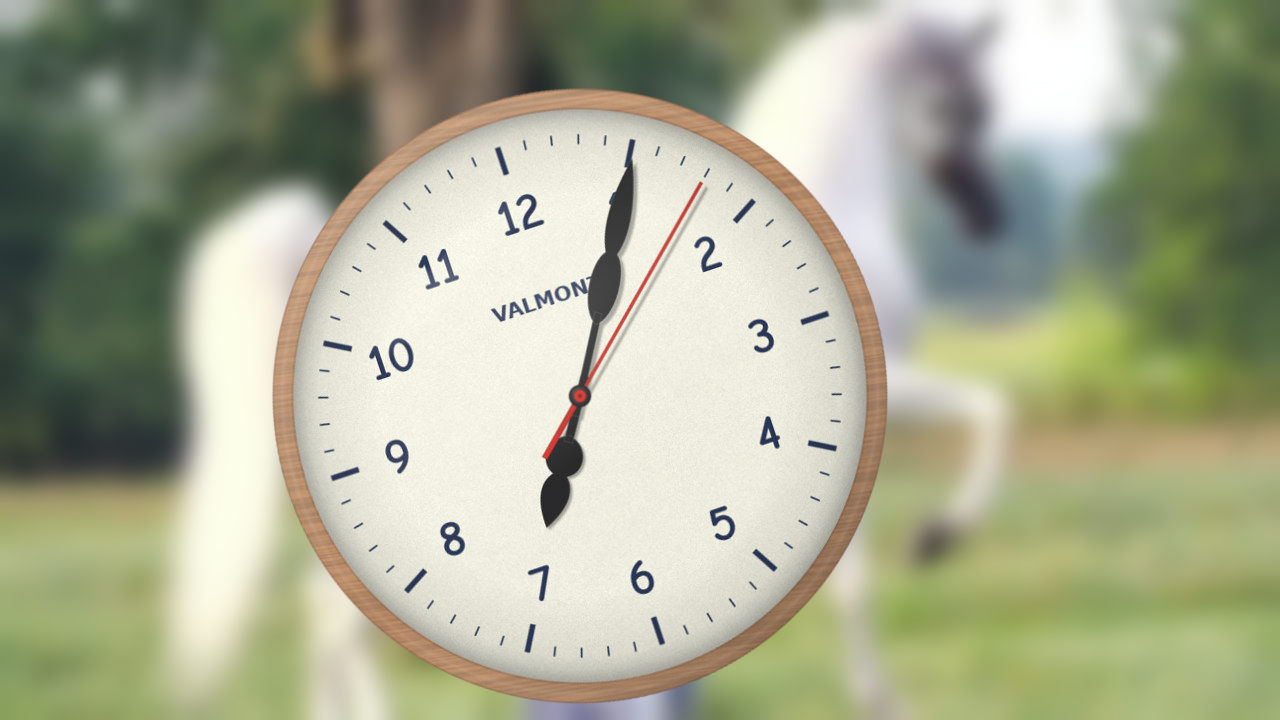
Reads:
7h05m08s
